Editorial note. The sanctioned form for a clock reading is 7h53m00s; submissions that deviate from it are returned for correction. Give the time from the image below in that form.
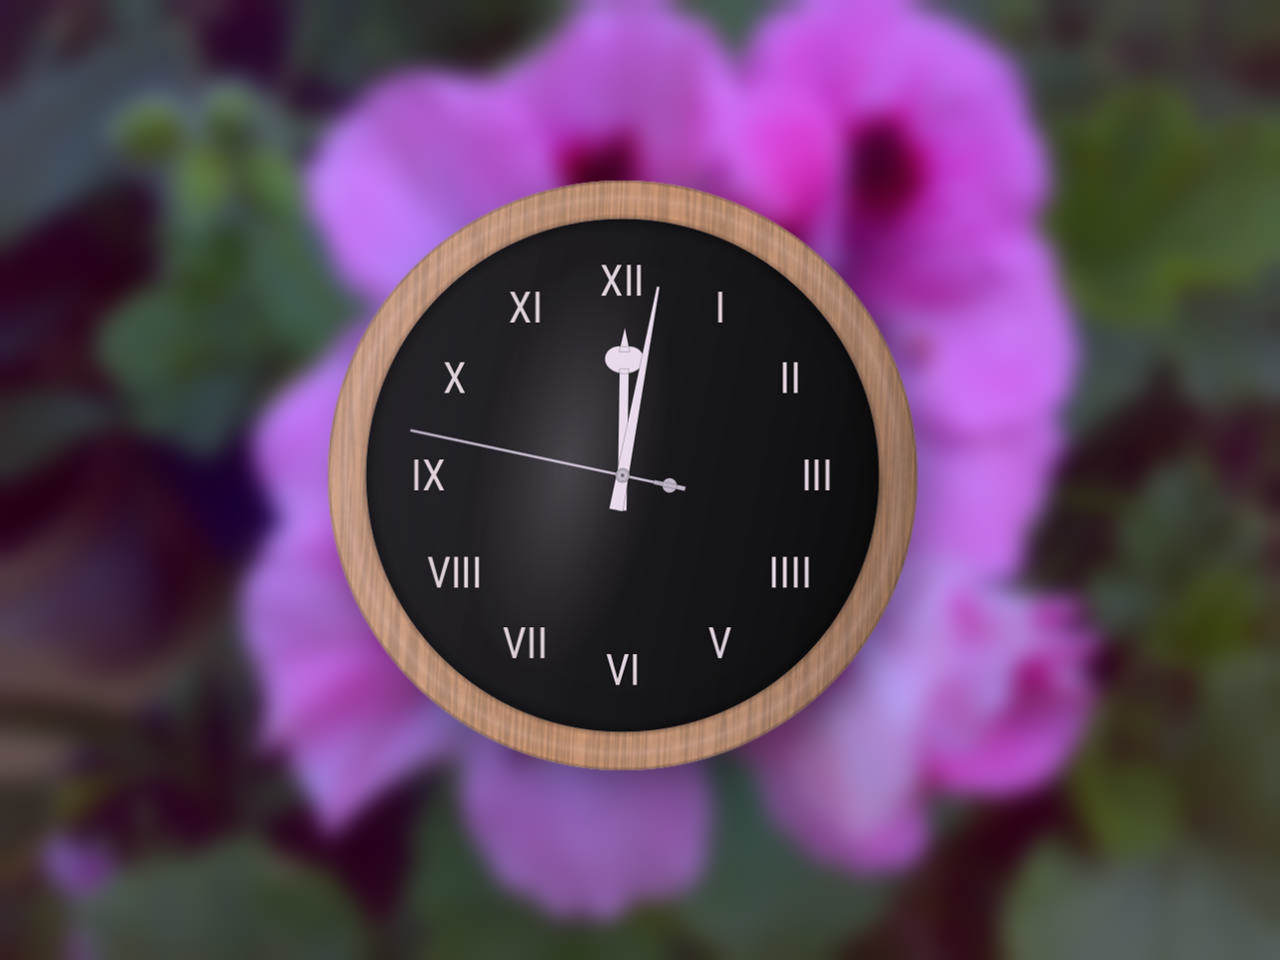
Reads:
12h01m47s
